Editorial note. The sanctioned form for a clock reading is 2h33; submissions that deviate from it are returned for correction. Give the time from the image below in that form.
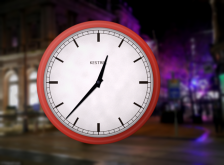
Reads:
12h37
